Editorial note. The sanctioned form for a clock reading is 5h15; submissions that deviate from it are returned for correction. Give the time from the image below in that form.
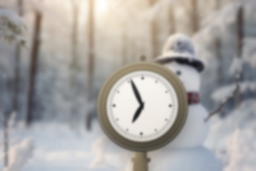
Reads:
6h56
